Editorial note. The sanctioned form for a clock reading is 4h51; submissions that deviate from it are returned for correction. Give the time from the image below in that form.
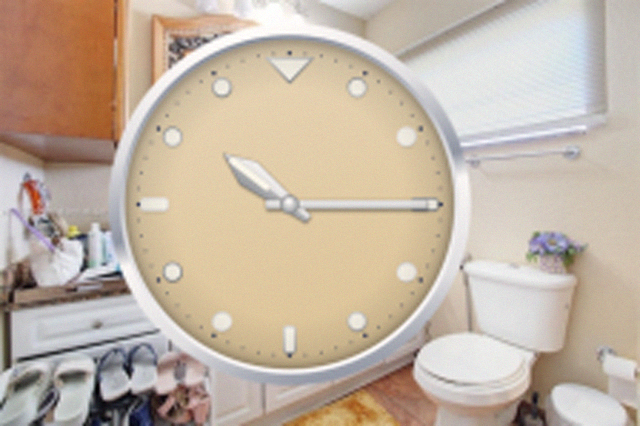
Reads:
10h15
